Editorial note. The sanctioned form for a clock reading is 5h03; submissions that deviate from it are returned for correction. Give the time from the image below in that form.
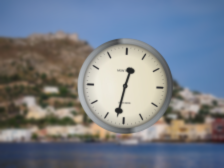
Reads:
12h32
